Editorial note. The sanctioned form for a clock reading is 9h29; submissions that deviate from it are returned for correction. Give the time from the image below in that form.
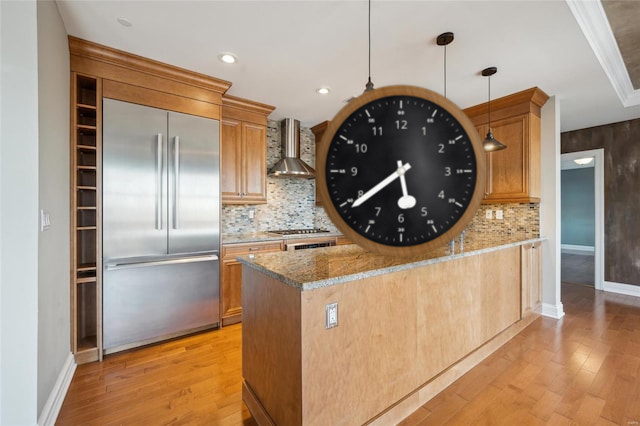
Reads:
5h39
